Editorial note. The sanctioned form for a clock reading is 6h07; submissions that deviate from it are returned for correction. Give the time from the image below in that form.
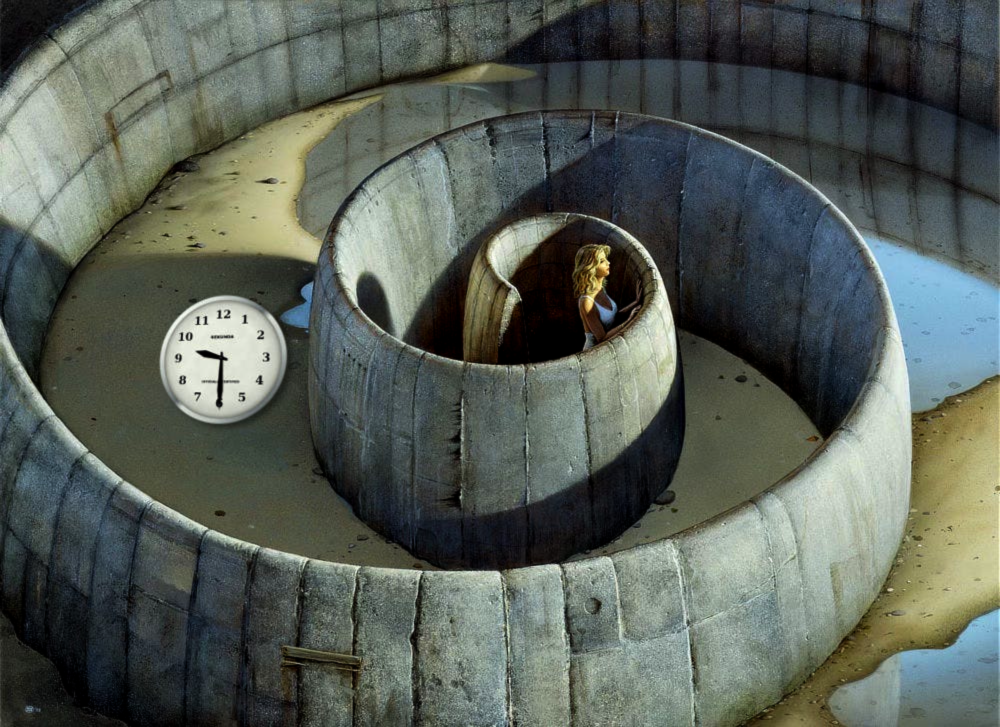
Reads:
9h30
